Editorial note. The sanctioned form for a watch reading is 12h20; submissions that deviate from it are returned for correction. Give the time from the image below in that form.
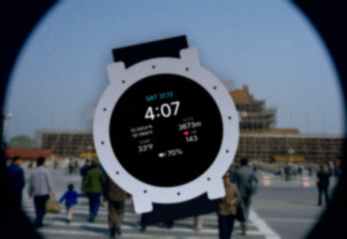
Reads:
4h07
